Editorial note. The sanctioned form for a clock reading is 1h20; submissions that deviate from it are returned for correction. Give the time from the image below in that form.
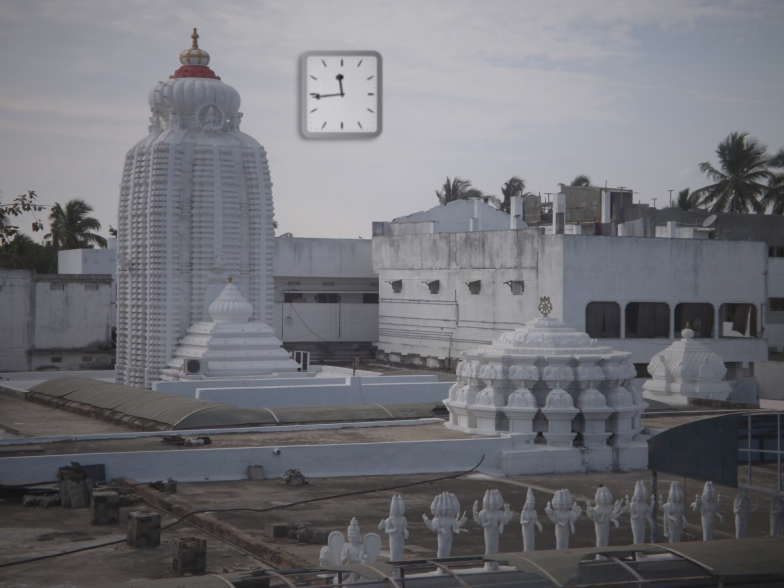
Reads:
11h44
